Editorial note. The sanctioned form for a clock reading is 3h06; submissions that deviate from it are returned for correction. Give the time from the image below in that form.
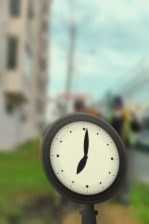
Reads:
7h01
